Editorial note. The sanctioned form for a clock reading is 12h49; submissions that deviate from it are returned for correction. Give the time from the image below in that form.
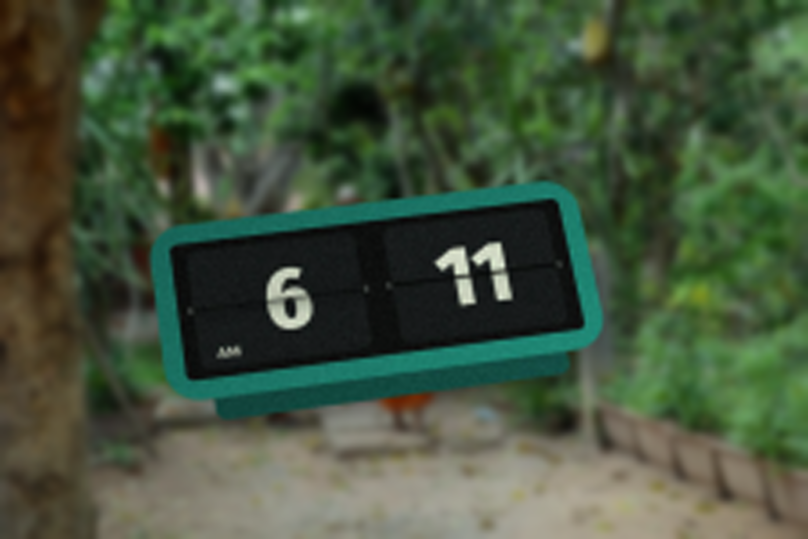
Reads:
6h11
